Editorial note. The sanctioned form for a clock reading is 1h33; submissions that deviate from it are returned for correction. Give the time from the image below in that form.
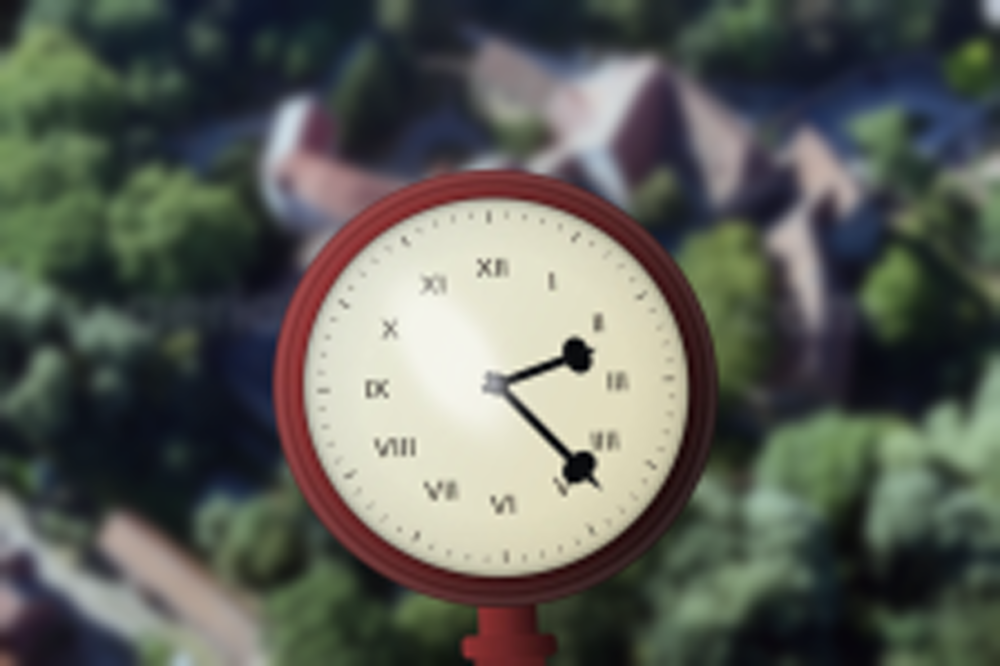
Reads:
2h23
